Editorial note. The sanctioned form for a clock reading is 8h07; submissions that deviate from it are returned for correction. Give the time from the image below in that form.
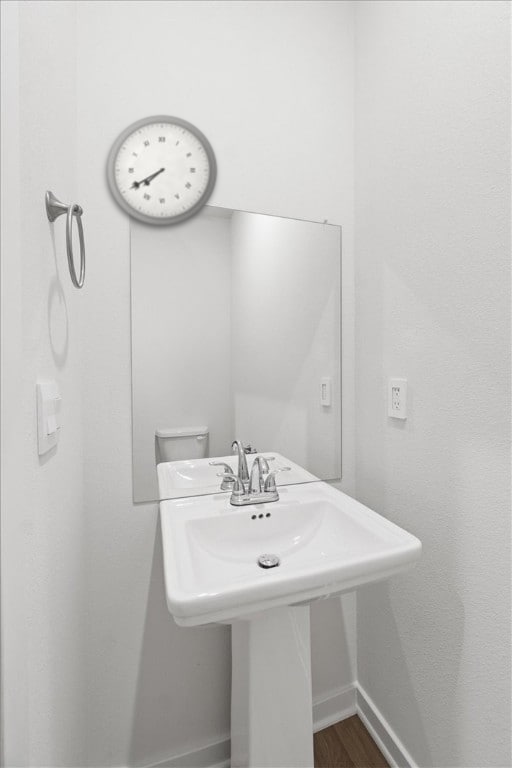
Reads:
7h40
